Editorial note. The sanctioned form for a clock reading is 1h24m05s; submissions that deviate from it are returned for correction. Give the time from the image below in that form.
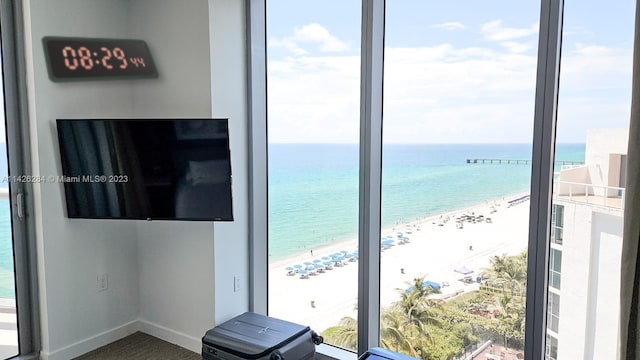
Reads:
8h29m44s
